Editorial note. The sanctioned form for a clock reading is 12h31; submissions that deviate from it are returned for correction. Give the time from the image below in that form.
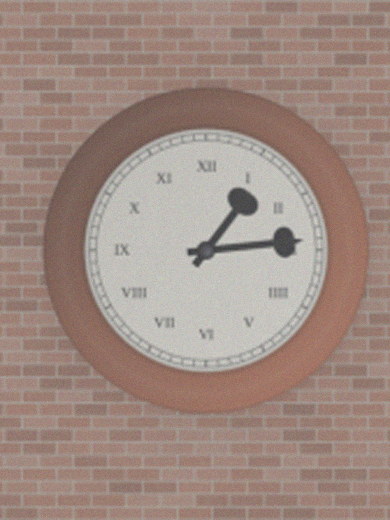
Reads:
1h14
